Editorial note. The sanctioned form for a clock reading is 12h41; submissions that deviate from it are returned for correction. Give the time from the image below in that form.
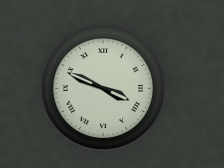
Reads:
3h49
